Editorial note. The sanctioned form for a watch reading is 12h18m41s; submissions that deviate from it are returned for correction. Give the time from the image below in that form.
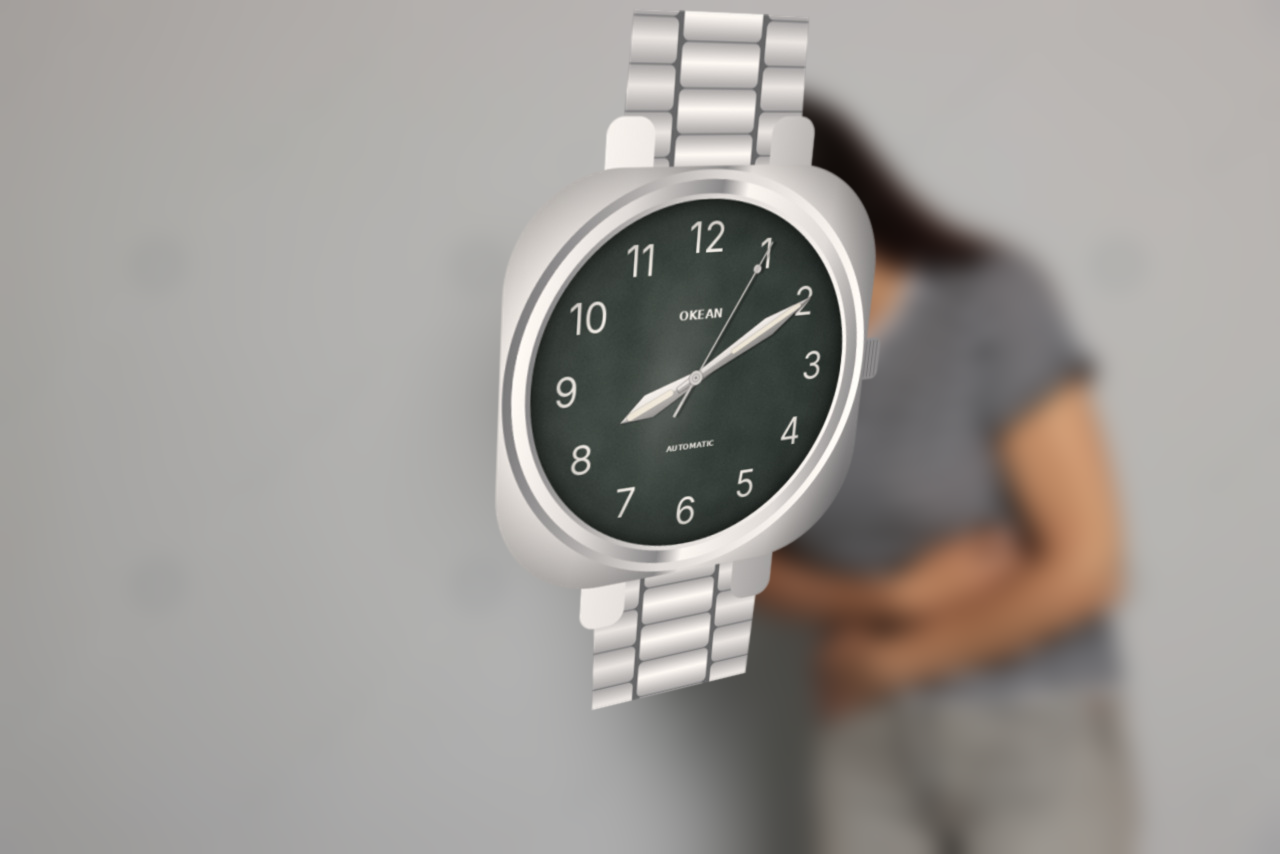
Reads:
8h10m05s
